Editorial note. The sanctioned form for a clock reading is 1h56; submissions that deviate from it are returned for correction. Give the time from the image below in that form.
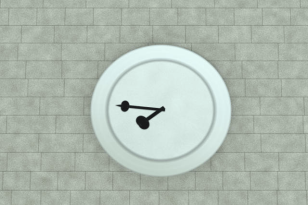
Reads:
7h46
